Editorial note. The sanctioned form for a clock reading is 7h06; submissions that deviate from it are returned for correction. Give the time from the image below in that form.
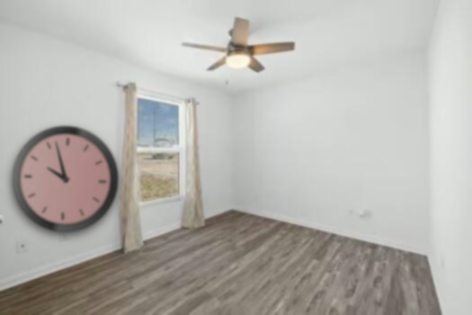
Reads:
9h57
